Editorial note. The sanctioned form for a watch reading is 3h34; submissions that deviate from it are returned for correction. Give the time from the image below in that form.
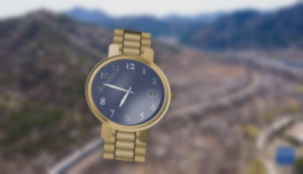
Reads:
6h47
